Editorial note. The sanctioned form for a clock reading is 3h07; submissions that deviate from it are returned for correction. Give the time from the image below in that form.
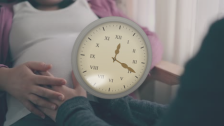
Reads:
12h19
